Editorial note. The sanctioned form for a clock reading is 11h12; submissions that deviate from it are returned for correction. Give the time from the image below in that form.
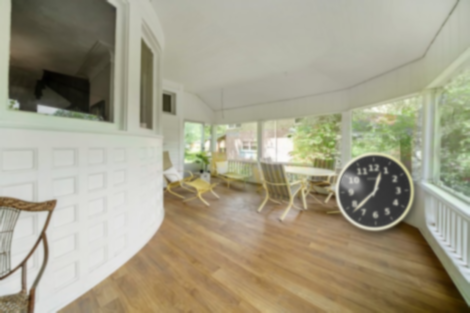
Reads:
12h38
